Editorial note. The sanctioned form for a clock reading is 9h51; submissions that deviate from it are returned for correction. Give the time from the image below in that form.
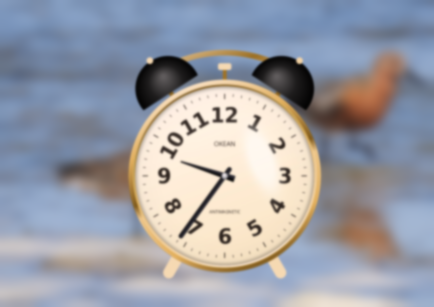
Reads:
9h36
